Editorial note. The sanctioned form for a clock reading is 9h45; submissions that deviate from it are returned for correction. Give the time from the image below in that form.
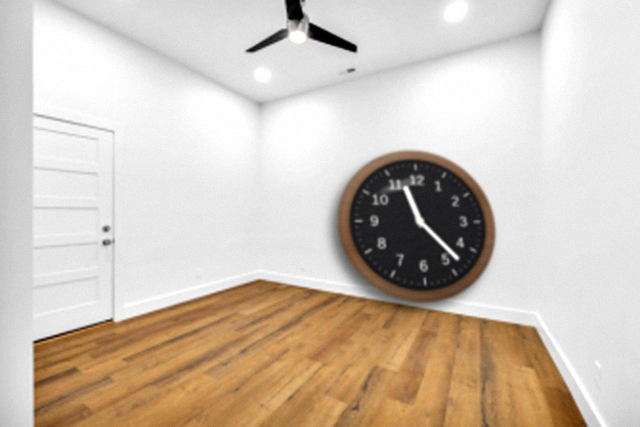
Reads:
11h23
